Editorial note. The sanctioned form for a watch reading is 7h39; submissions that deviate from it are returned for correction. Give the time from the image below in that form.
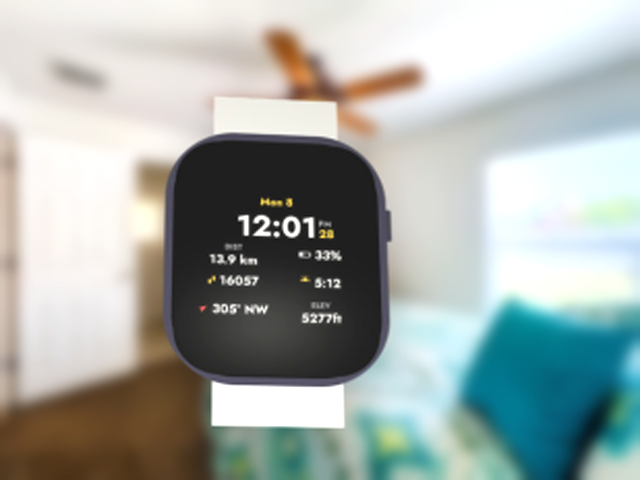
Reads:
12h01
